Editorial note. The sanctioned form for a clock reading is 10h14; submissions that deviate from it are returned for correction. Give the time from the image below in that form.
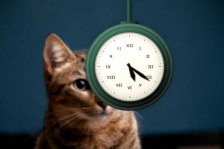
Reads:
5h21
